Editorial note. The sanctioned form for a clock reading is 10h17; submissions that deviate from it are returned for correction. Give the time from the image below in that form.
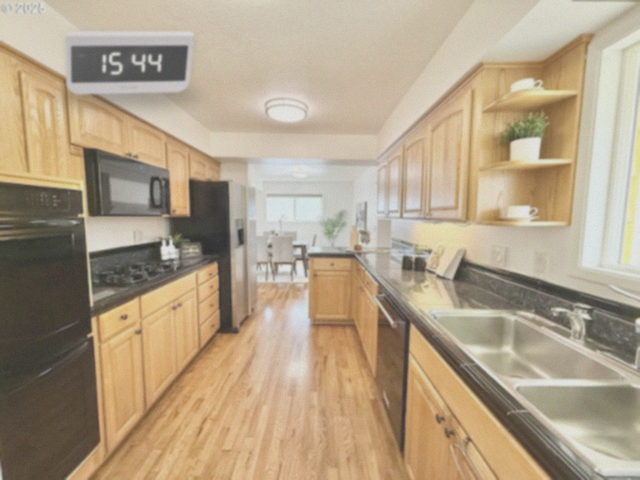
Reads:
15h44
